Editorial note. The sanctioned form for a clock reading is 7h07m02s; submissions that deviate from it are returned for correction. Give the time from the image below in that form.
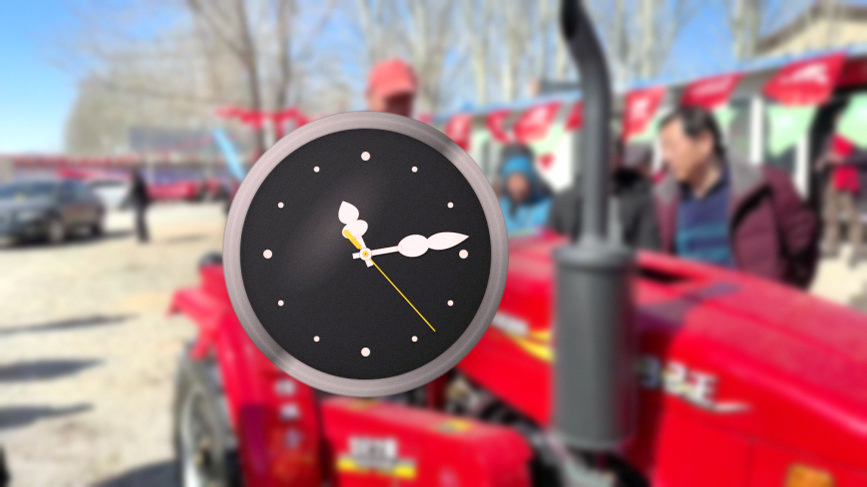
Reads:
11h13m23s
